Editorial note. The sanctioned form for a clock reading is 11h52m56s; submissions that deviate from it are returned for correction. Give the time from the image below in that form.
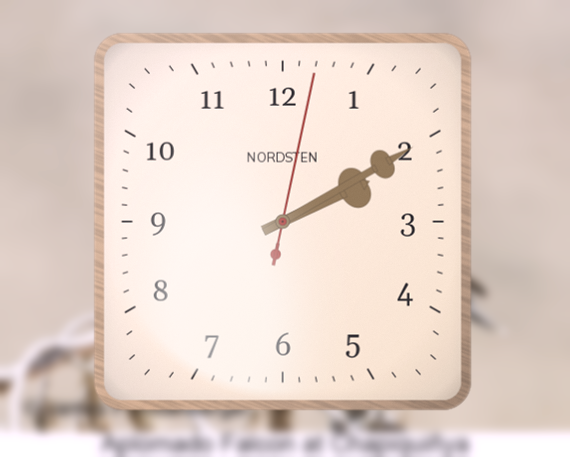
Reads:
2h10m02s
